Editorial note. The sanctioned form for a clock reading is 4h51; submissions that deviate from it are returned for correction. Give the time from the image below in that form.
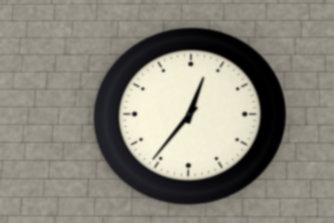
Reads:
12h36
